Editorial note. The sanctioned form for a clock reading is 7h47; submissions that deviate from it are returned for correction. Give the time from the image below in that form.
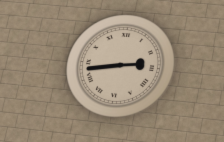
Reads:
2h43
